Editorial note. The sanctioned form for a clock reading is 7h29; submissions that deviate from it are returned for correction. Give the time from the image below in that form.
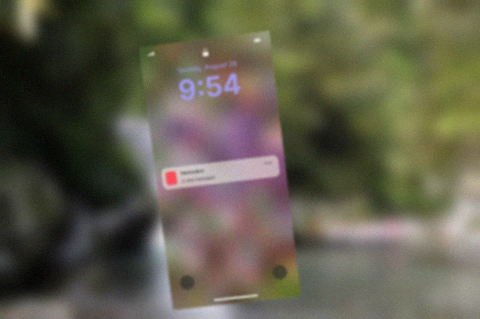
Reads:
9h54
